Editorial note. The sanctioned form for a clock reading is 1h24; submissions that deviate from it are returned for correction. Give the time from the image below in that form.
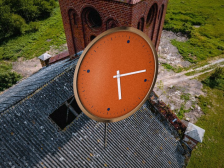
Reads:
5h12
